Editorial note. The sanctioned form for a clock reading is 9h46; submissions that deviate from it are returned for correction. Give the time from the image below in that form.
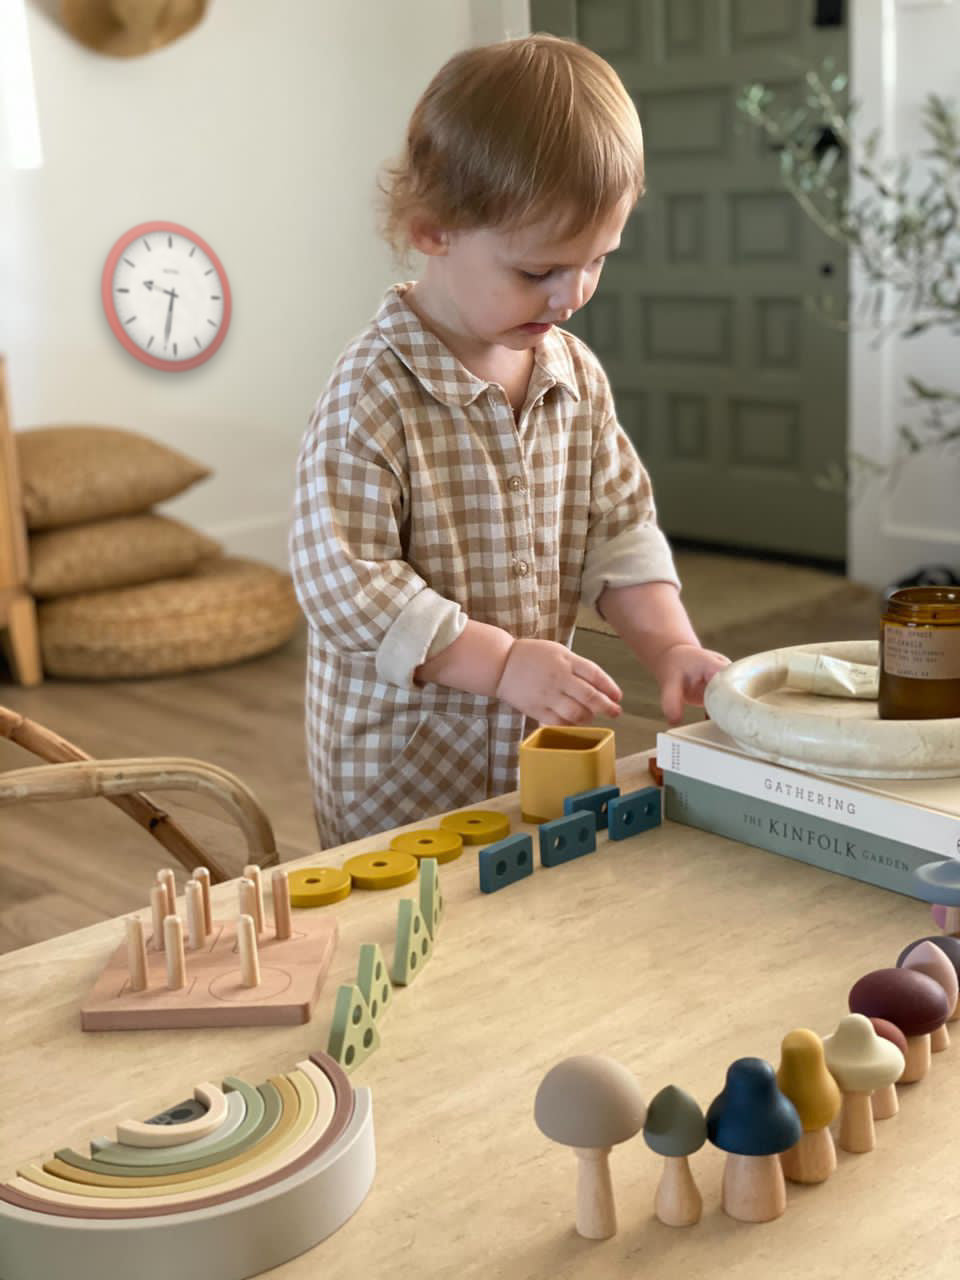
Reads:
9h32
